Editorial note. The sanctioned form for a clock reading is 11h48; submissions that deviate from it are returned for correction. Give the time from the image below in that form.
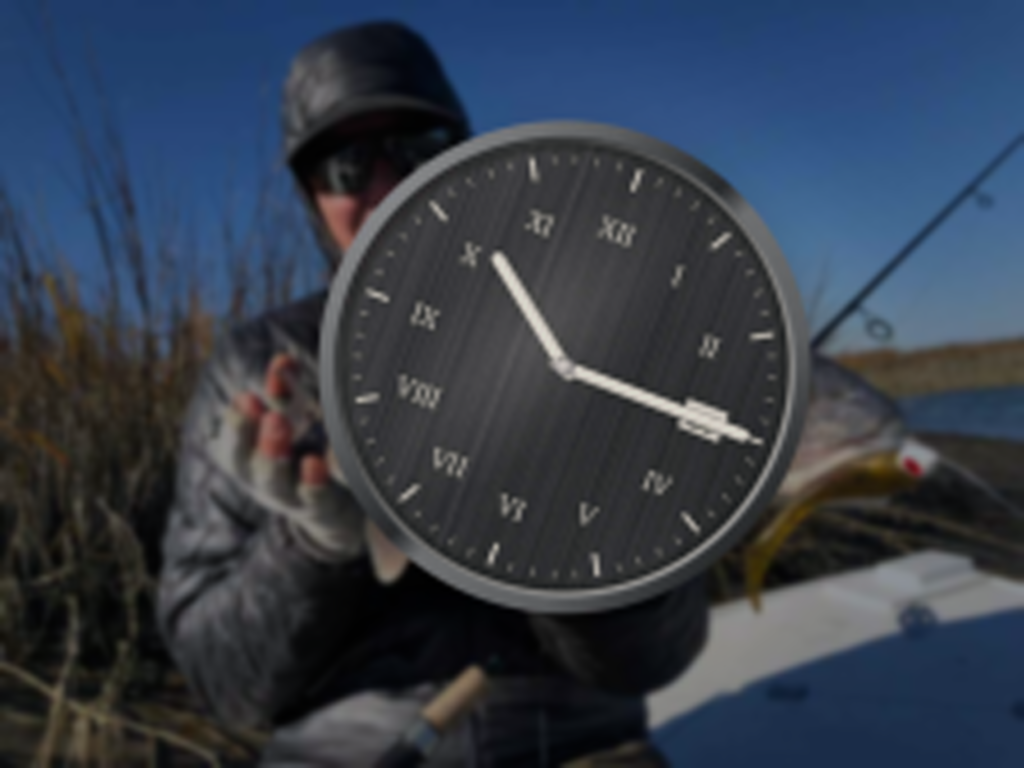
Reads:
10h15
